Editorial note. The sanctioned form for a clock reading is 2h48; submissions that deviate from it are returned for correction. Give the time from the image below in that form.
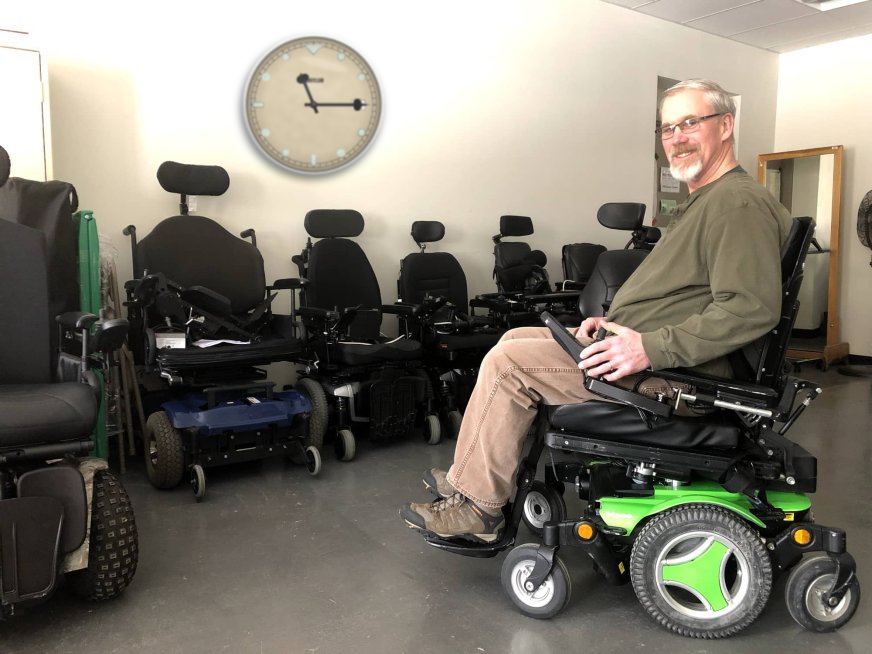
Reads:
11h15
